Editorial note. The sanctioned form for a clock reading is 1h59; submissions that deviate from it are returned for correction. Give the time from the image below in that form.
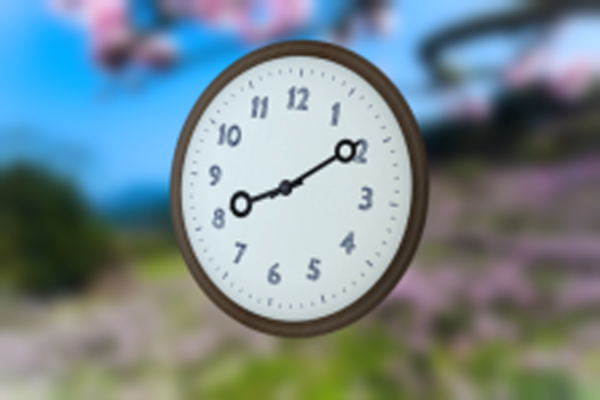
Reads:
8h09
